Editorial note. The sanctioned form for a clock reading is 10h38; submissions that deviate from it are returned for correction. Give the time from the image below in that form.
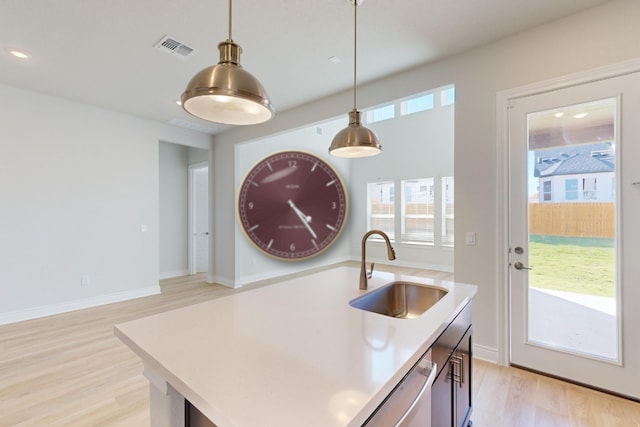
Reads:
4h24
